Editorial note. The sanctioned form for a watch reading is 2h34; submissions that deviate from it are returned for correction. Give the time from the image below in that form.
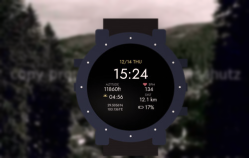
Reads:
15h24
